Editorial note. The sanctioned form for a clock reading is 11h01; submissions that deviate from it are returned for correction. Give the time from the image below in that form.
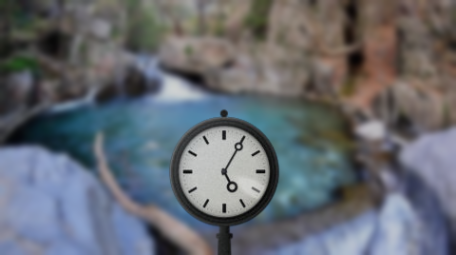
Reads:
5h05
